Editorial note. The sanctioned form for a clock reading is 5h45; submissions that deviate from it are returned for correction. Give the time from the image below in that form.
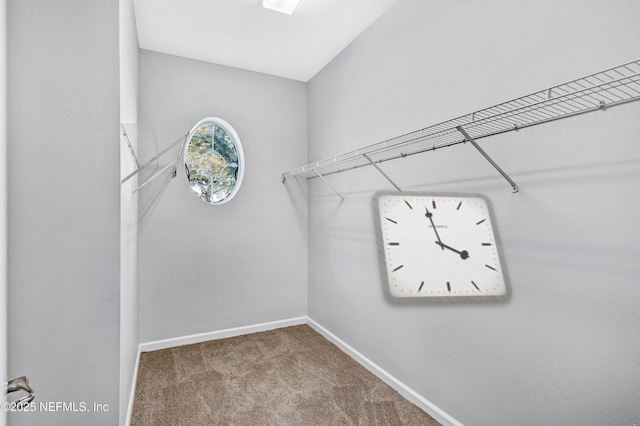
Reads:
3h58
